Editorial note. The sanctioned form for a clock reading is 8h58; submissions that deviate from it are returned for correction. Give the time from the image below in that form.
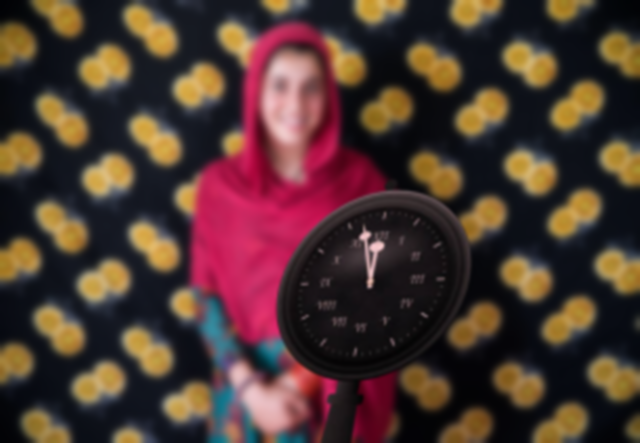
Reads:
11h57
